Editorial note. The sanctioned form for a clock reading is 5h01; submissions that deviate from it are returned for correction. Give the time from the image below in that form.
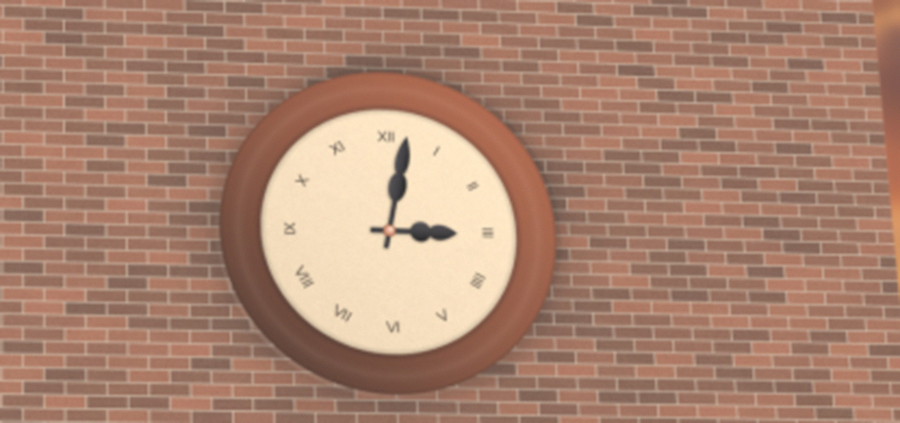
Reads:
3h02
